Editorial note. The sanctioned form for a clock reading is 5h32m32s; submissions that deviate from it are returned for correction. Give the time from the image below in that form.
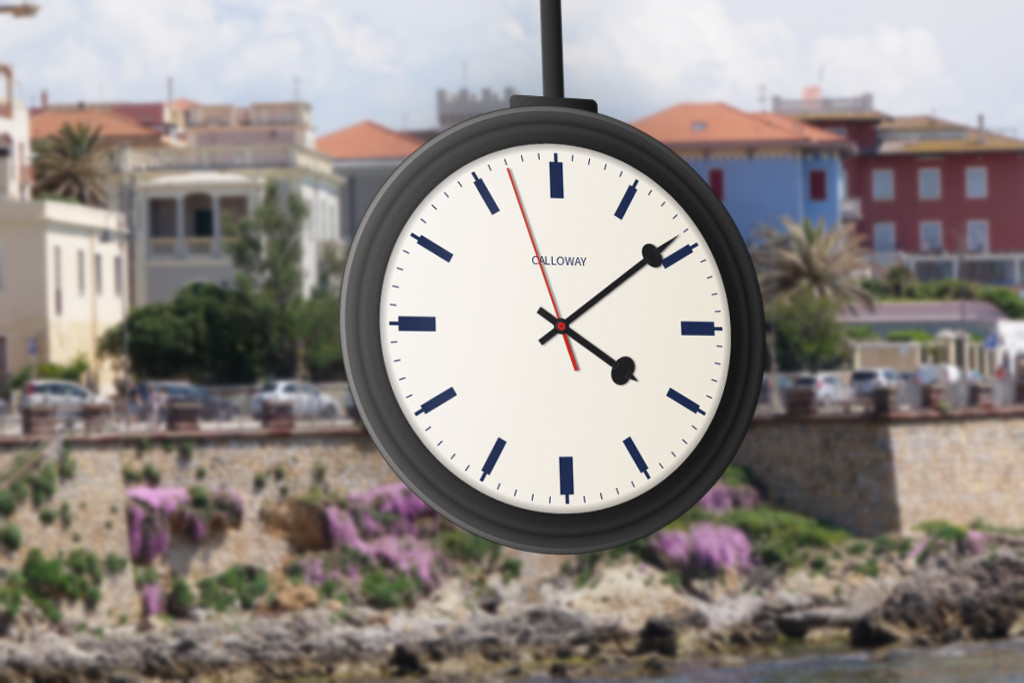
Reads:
4h08m57s
